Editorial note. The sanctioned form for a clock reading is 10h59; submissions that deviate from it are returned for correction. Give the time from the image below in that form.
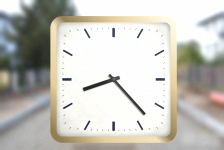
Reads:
8h23
